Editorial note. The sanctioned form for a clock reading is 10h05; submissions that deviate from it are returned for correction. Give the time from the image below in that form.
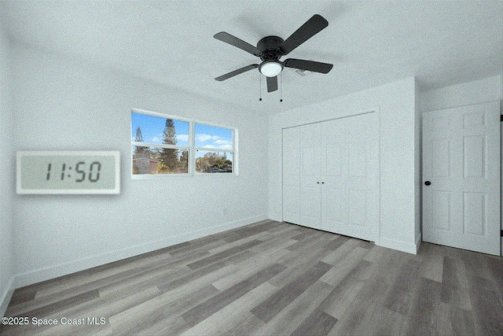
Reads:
11h50
